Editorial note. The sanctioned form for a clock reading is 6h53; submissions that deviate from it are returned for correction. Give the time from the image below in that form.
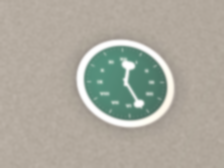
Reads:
12h26
